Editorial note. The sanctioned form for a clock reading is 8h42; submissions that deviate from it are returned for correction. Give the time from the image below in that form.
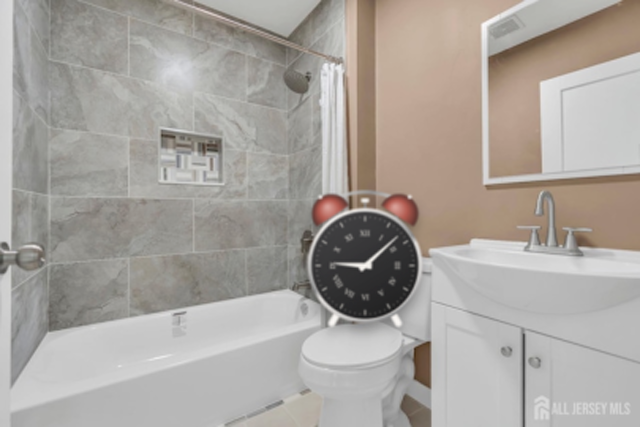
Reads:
9h08
